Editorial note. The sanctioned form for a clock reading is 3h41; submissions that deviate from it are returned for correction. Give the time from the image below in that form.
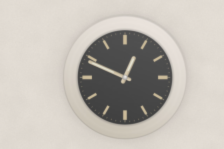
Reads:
12h49
